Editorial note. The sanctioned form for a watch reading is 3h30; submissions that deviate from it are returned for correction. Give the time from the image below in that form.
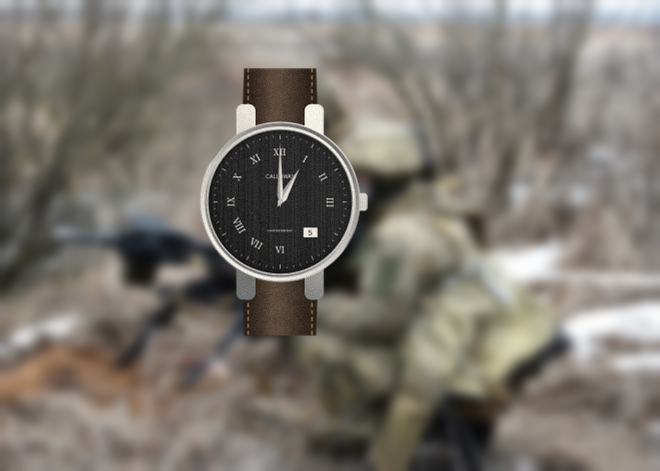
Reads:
1h00
